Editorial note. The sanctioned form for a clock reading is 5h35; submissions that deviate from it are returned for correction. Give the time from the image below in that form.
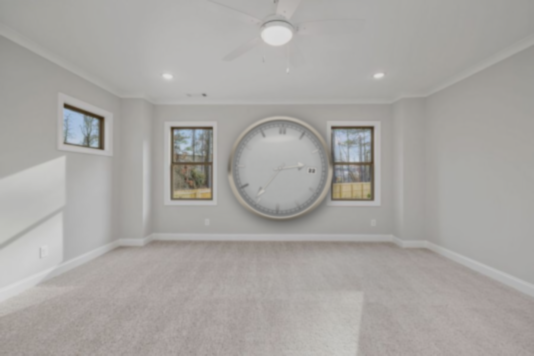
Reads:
2h36
